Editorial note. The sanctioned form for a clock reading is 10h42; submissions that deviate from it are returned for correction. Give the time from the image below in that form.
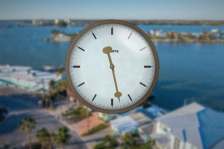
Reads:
11h28
